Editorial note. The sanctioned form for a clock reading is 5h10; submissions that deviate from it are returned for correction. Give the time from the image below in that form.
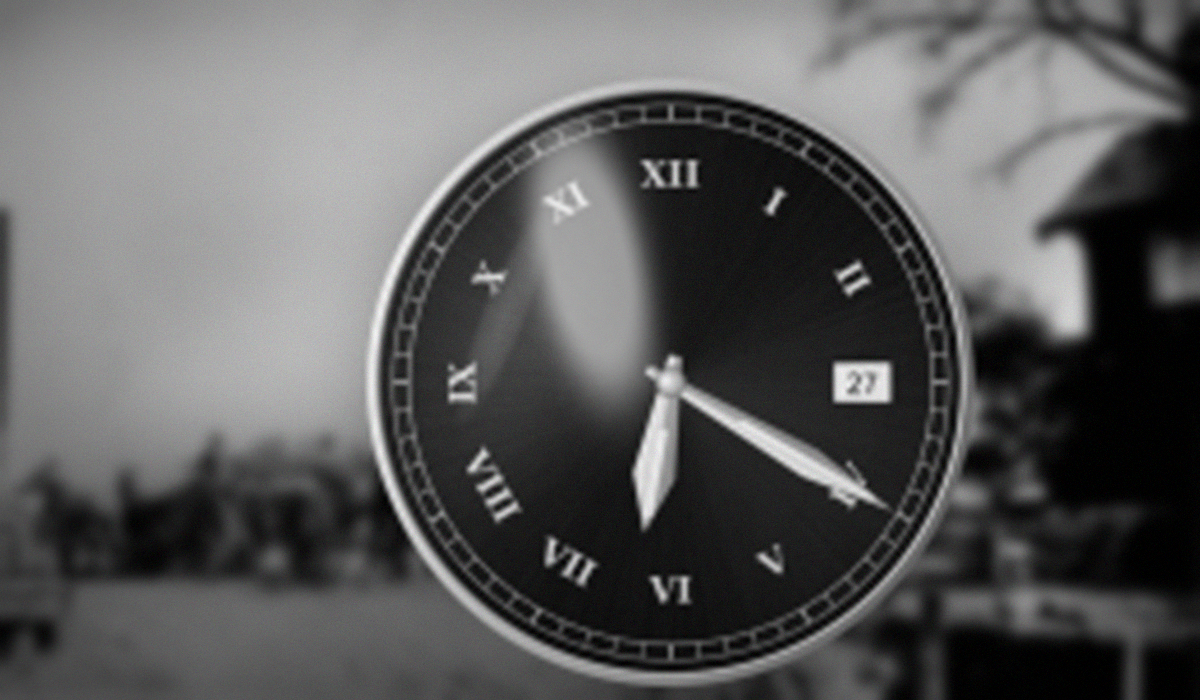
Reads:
6h20
